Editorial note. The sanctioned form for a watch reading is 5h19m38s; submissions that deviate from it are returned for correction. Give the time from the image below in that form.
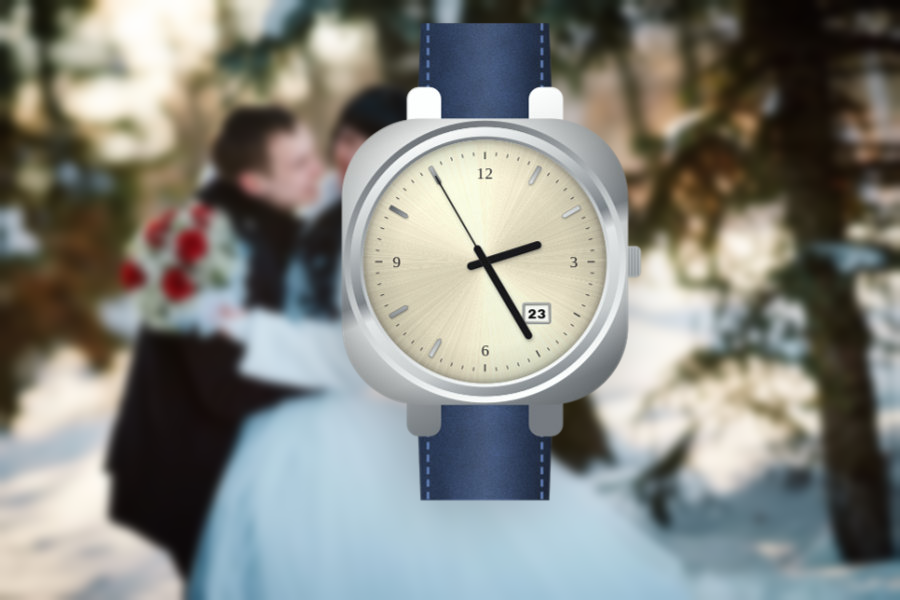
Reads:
2h24m55s
